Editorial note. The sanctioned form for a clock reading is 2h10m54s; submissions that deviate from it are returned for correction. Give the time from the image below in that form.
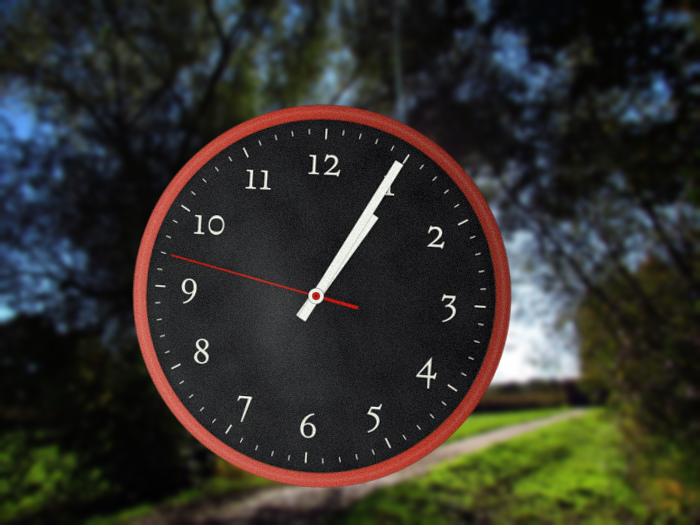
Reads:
1h04m47s
